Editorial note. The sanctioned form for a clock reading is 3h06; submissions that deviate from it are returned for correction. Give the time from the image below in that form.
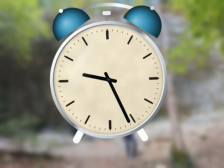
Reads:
9h26
